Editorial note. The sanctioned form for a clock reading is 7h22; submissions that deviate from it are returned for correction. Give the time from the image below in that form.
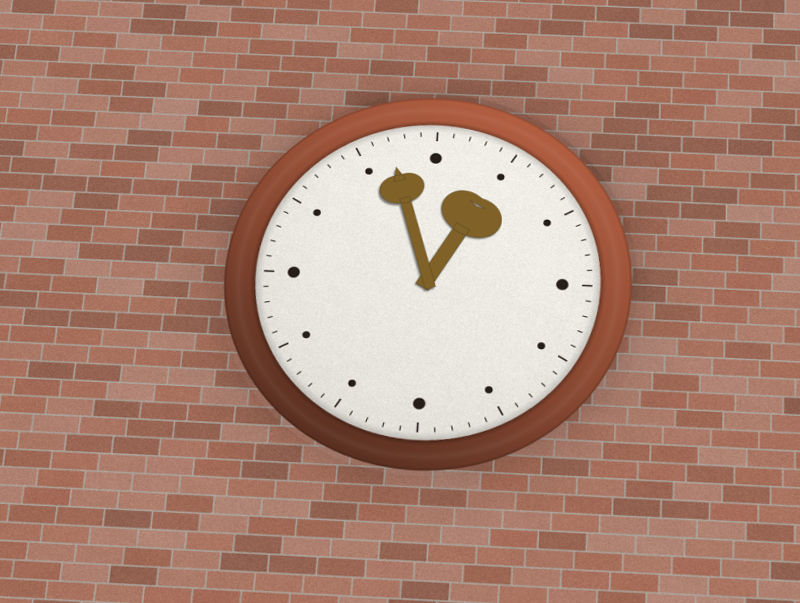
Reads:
12h57
